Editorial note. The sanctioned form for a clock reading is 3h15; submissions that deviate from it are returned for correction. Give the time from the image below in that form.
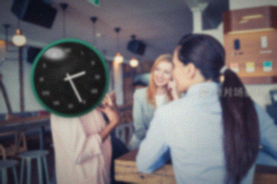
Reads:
2h26
